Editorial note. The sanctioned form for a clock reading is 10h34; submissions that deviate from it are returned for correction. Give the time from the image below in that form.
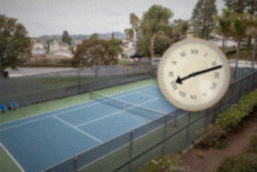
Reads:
8h12
